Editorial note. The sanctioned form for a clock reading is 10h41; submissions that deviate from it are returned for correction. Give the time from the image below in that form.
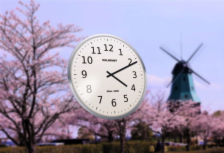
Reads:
4h11
